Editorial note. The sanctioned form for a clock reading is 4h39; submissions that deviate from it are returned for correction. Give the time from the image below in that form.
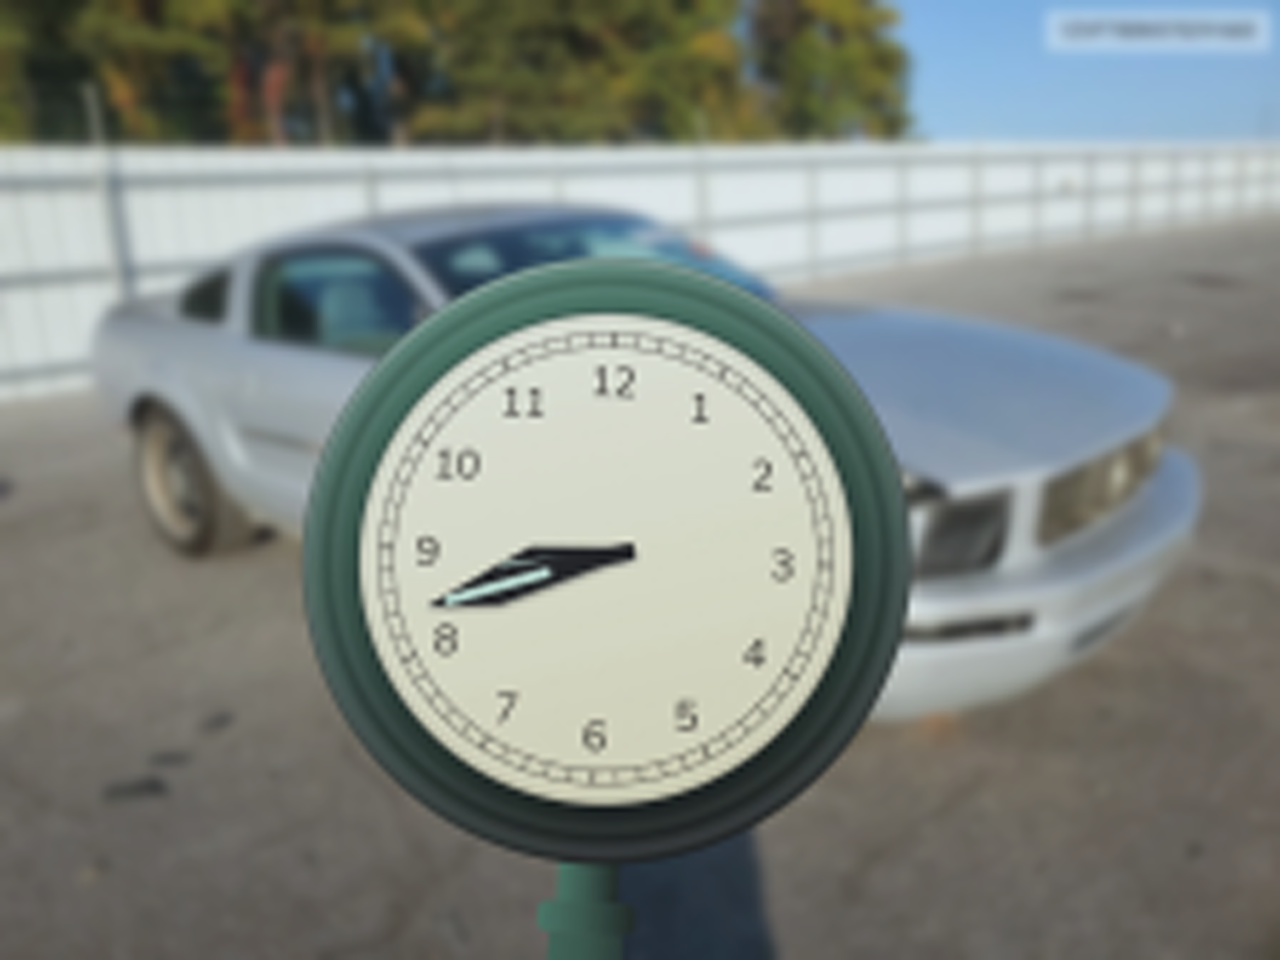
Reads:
8h42
